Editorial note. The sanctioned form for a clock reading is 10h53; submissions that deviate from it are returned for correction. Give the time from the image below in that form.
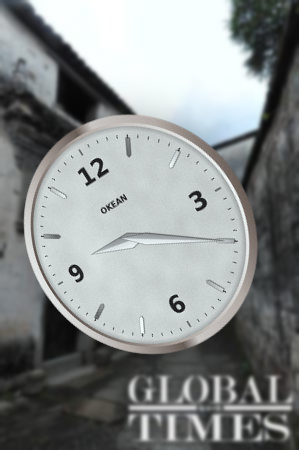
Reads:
9h20
